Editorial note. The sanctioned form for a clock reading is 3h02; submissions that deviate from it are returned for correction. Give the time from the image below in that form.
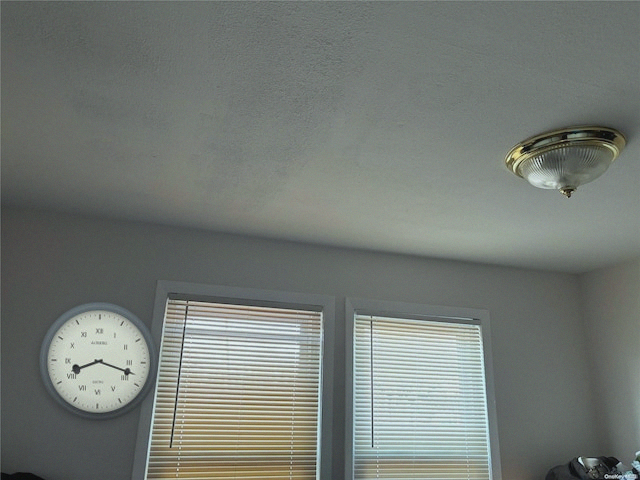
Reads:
8h18
